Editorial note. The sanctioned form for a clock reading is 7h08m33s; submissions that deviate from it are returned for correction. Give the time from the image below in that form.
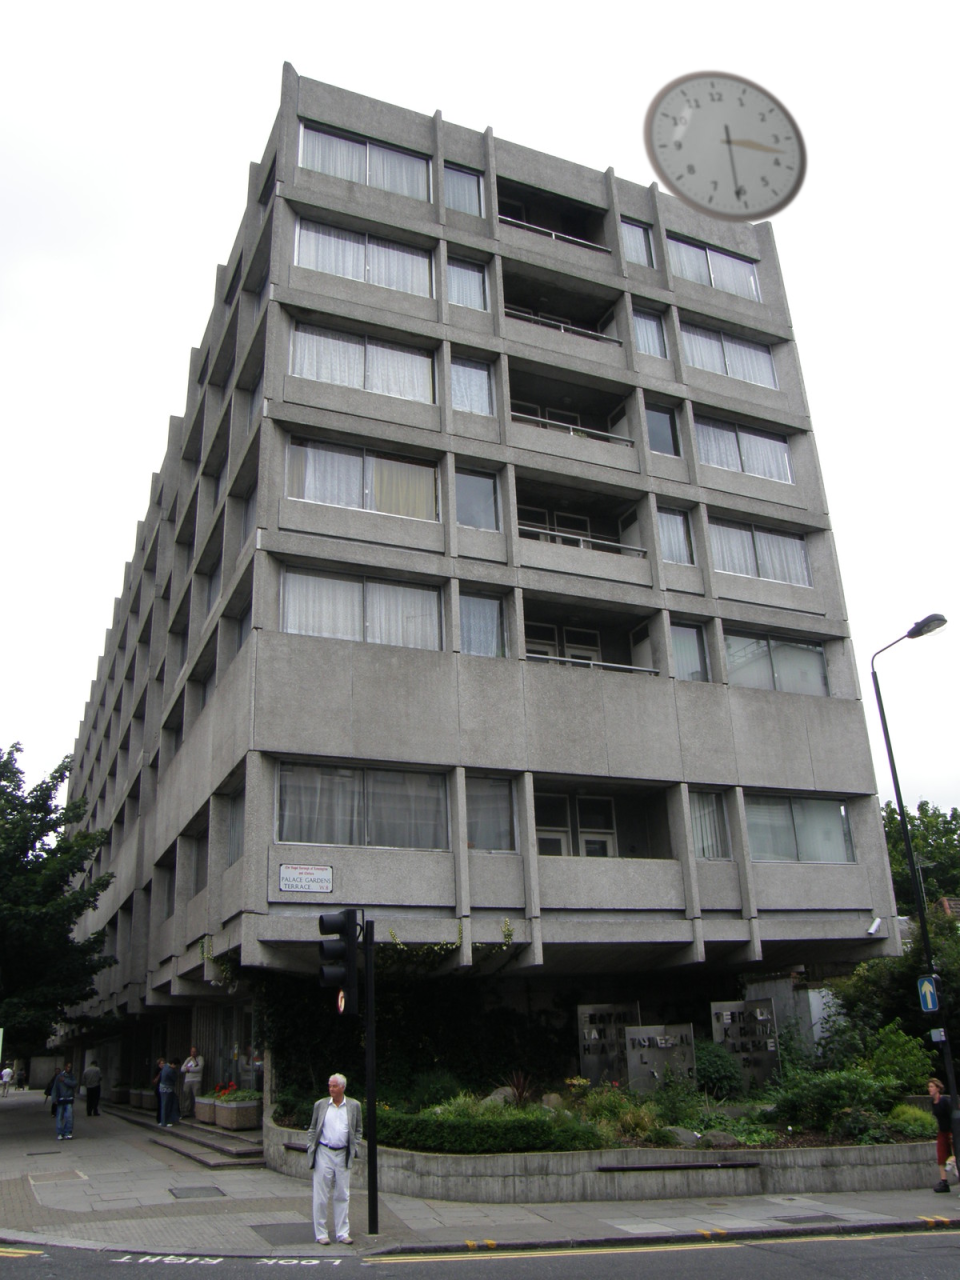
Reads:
3h17m31s
